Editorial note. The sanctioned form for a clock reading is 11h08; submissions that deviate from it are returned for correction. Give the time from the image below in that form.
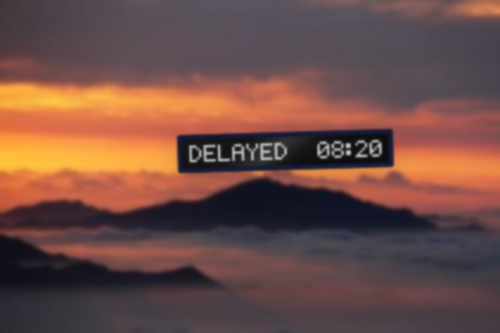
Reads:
8h20
